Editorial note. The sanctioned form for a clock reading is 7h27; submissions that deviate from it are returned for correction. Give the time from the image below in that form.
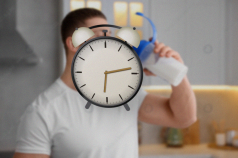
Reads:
6h13
